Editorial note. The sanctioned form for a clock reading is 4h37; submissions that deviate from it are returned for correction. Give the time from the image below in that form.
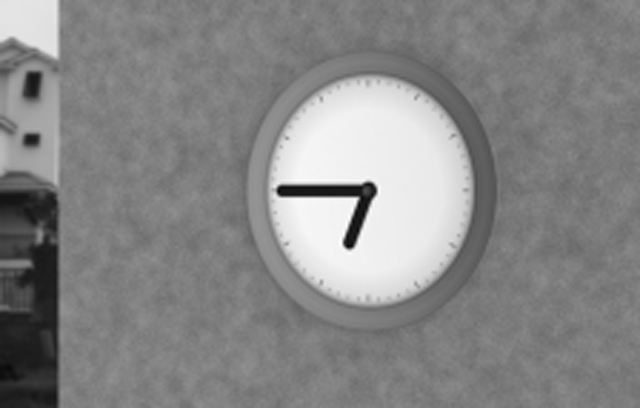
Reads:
6h45
